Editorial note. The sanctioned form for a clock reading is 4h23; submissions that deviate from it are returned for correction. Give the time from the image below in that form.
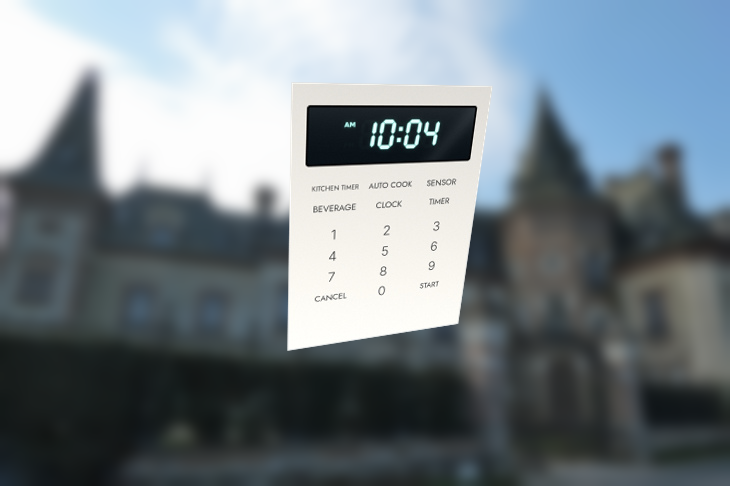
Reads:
10h04
